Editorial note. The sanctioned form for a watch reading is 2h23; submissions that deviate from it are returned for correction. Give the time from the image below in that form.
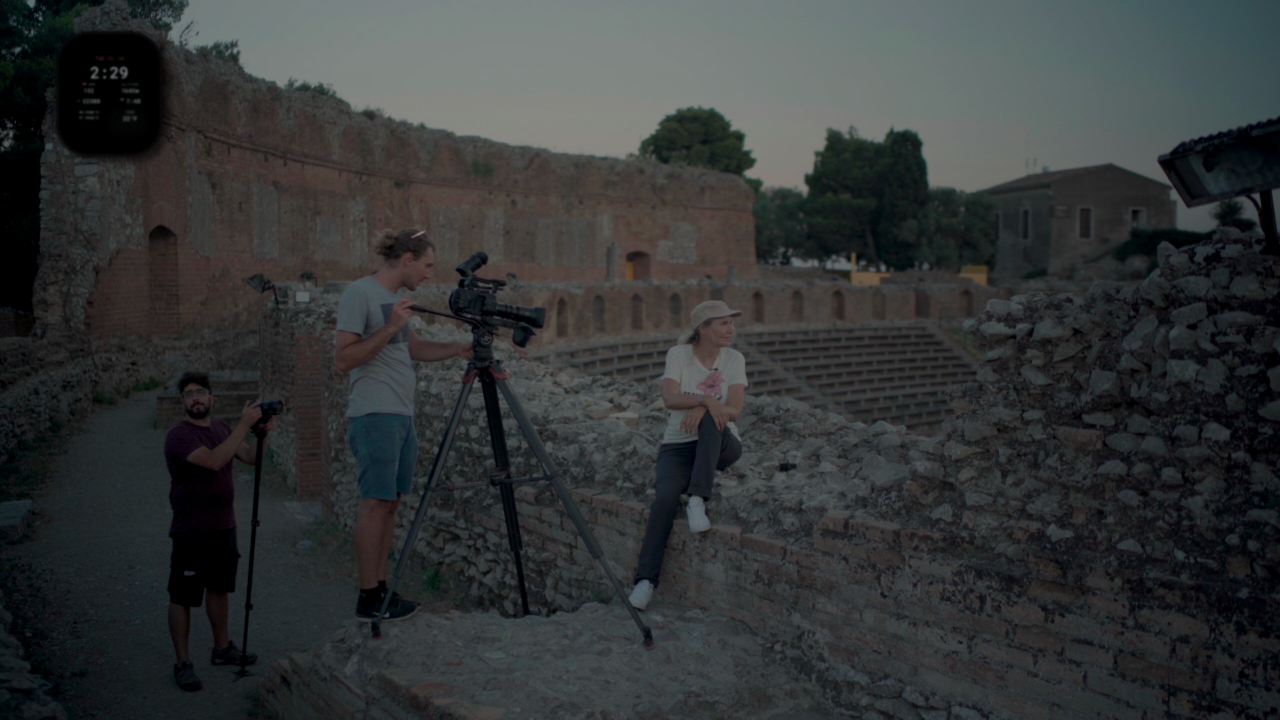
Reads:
2h29
